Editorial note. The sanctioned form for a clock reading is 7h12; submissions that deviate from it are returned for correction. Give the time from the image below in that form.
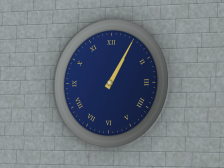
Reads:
1h05
